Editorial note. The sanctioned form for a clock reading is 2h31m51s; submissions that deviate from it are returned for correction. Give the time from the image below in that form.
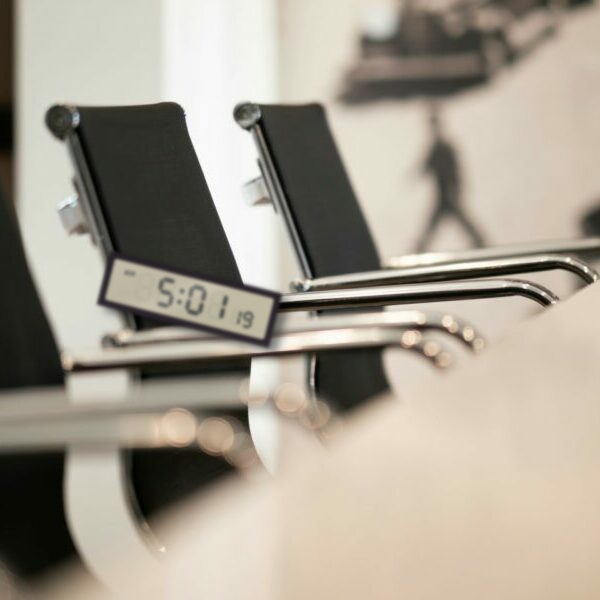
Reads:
5h01m19s
